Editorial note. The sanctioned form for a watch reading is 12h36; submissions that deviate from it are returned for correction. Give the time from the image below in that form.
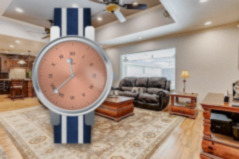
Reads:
11h38
